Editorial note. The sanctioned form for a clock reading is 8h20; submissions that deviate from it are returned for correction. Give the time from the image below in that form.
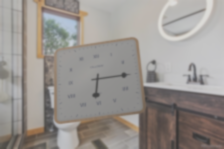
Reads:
6h15
